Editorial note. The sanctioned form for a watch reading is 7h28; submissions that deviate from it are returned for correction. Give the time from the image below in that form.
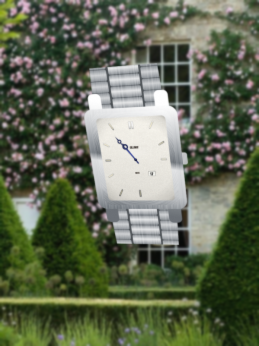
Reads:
10h54
